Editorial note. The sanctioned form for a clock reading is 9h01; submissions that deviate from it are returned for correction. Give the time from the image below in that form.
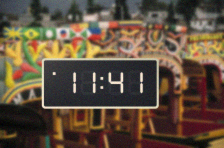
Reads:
11h41
